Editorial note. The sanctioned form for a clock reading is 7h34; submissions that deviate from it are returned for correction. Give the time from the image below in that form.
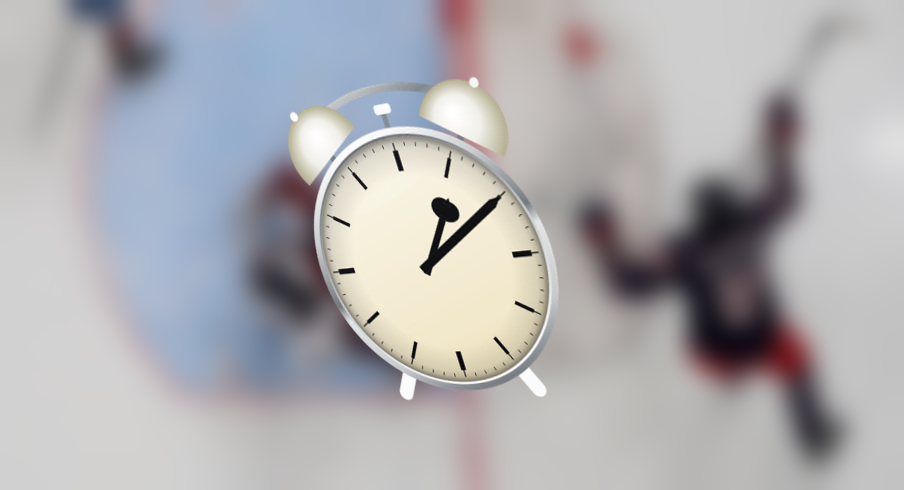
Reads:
1h10
